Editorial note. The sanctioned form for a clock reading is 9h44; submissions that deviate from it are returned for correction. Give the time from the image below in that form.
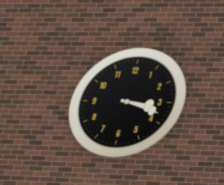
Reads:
3h18
